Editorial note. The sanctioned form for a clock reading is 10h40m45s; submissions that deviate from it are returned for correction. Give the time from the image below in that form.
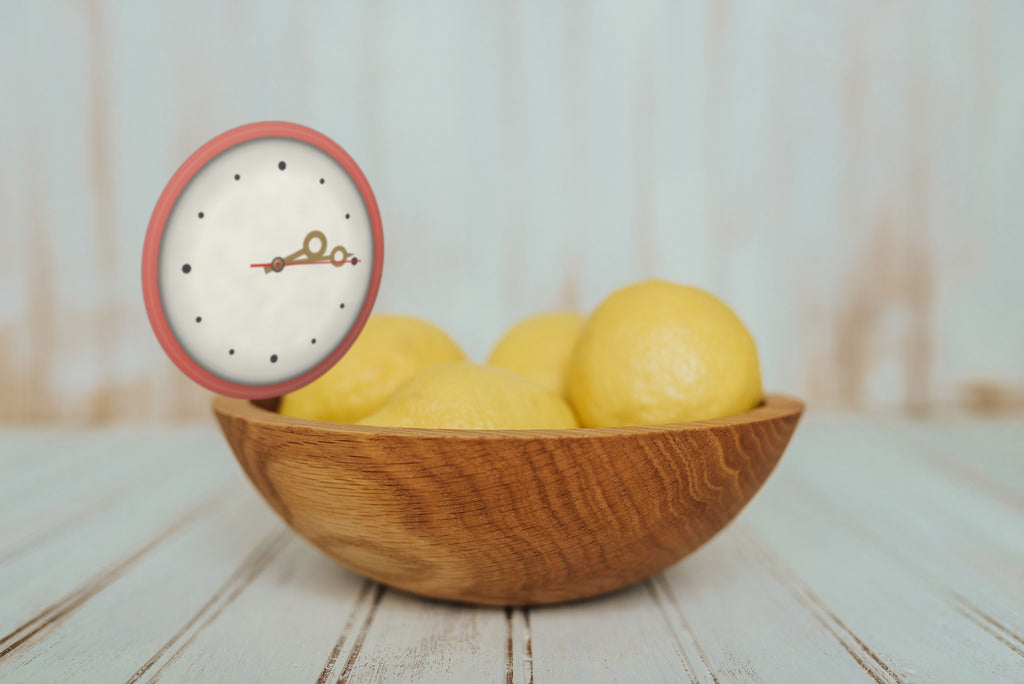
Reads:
2h14m15s
